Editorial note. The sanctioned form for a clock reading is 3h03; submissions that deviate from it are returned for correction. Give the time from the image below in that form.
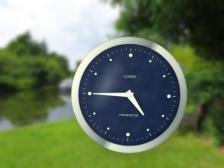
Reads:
4h45
